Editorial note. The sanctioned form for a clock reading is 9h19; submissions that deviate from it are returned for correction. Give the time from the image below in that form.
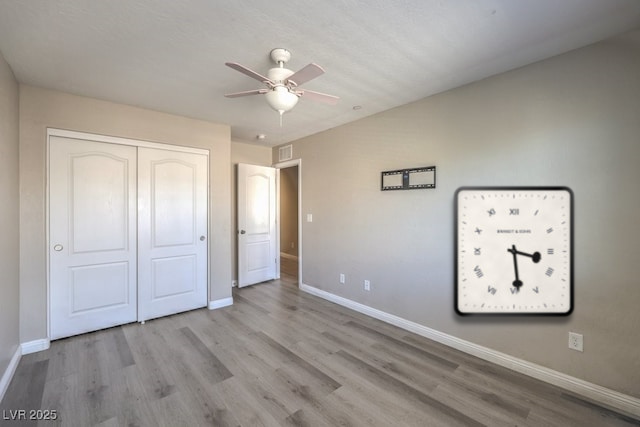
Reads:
3h29
